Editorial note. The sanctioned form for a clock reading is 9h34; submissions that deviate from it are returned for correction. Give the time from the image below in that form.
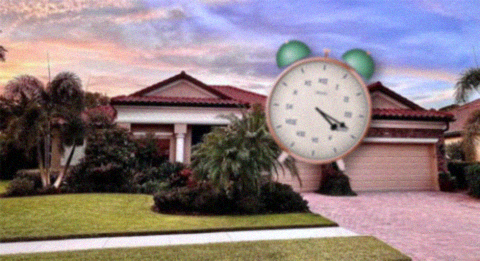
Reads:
4h19
